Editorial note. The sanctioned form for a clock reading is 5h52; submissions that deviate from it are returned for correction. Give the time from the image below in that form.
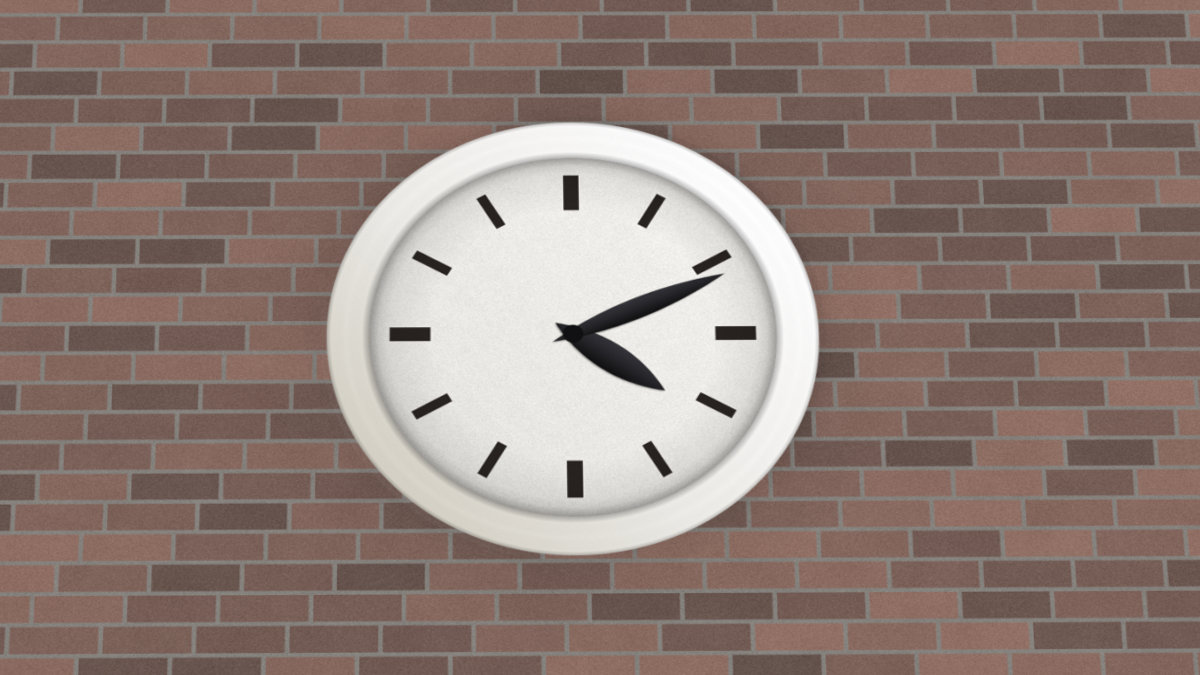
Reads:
4h11
